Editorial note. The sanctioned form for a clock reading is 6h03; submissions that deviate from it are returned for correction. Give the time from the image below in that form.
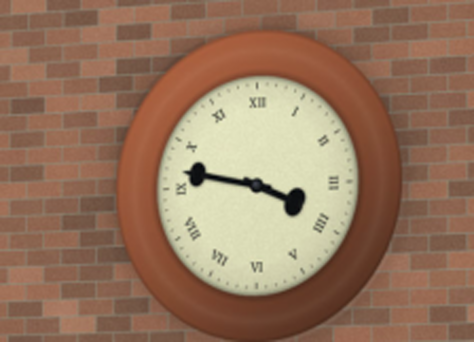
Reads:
3h47
